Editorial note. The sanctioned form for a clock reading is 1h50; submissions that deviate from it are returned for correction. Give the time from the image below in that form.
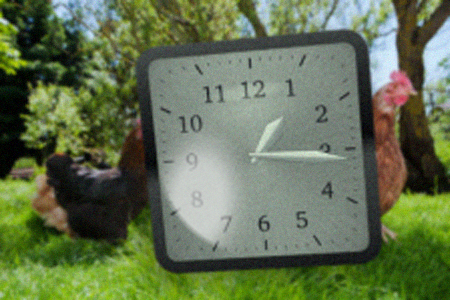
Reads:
1h16
